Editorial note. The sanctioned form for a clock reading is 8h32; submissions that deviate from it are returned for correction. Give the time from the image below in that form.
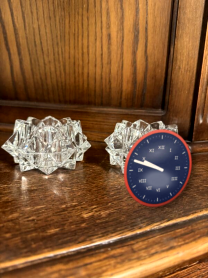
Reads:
9h48
